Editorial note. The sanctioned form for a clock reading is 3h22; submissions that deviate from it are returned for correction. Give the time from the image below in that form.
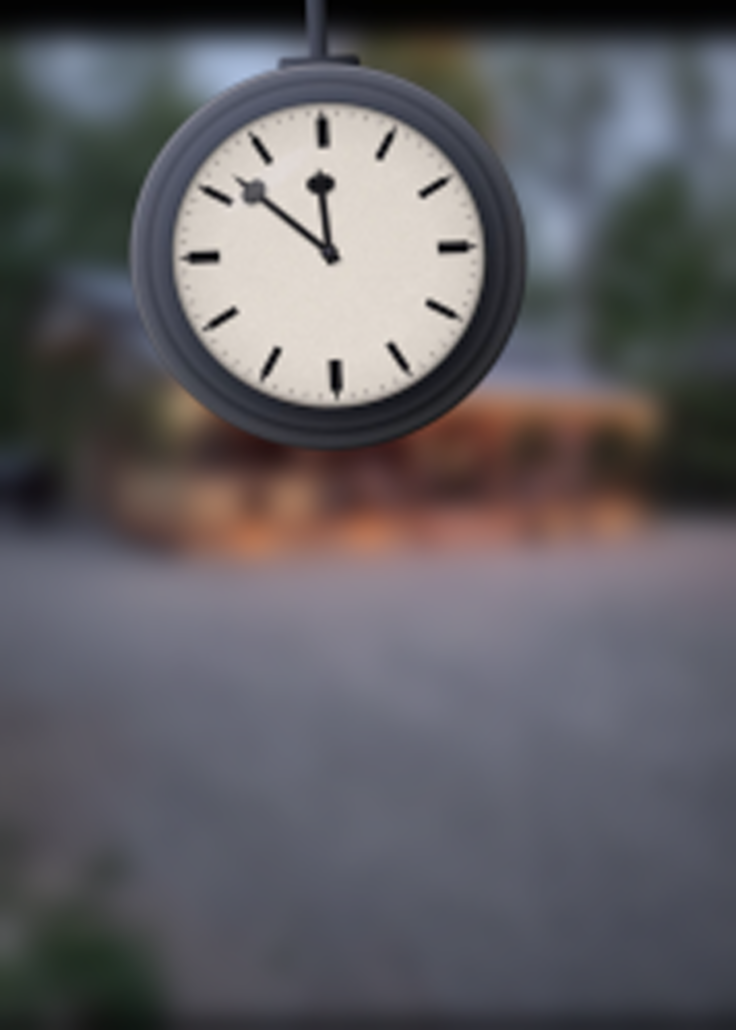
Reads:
11h52
